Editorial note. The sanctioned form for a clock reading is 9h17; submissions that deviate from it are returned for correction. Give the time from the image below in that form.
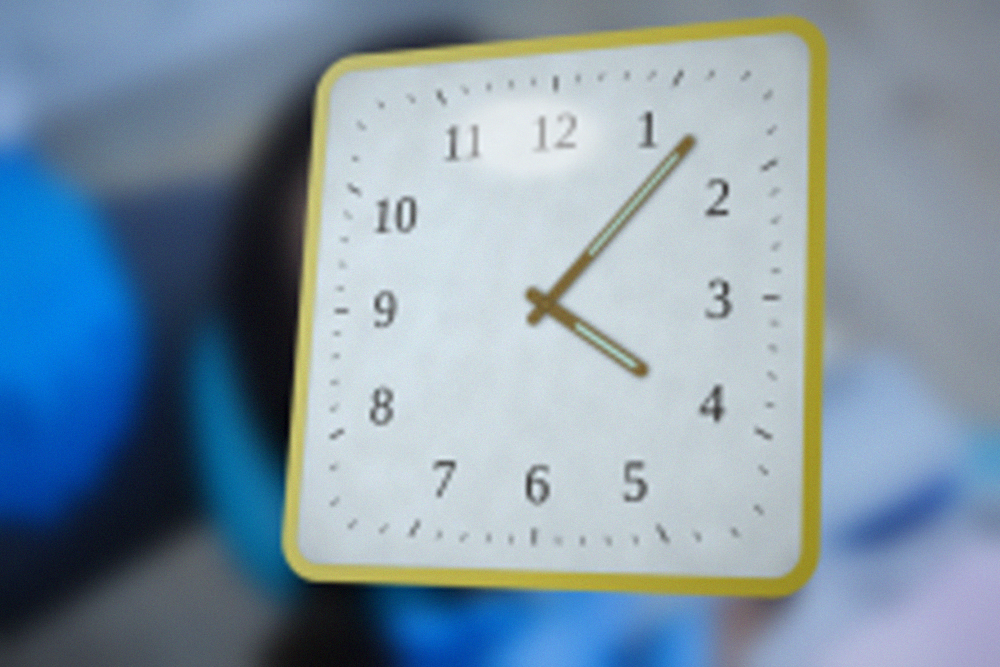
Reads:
4h07
